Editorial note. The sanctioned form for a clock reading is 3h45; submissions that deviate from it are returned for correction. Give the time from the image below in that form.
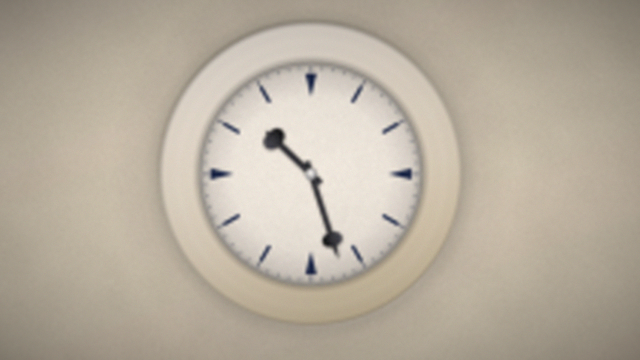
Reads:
10h27
